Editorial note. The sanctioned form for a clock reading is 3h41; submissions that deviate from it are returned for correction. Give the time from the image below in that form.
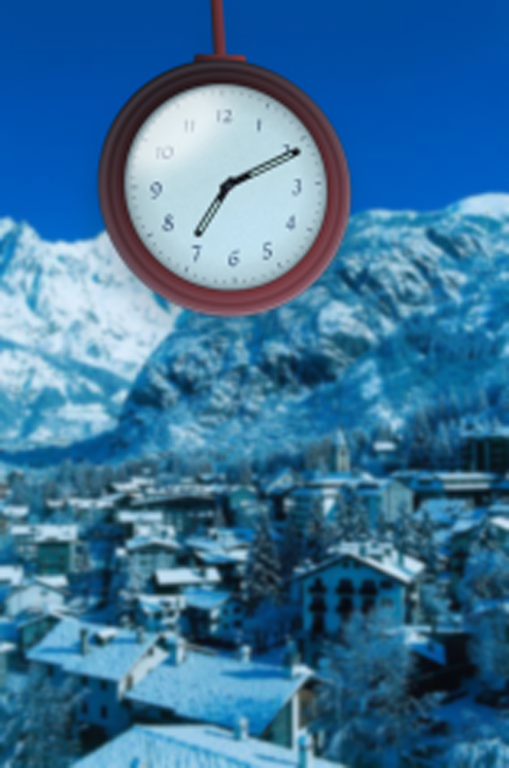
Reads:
7h11
